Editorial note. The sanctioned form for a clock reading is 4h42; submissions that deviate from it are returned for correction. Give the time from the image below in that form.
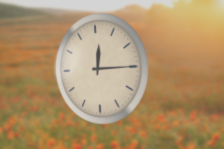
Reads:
12h15
